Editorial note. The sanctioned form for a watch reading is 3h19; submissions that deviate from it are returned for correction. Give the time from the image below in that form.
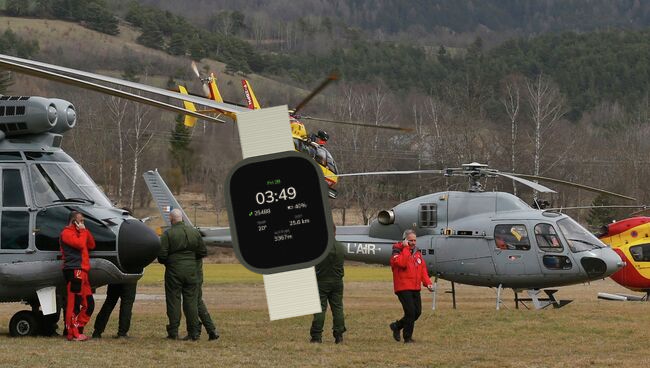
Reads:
3h49
